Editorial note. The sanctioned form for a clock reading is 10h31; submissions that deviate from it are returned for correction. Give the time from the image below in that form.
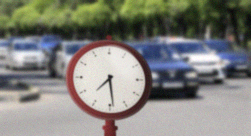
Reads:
7h29
